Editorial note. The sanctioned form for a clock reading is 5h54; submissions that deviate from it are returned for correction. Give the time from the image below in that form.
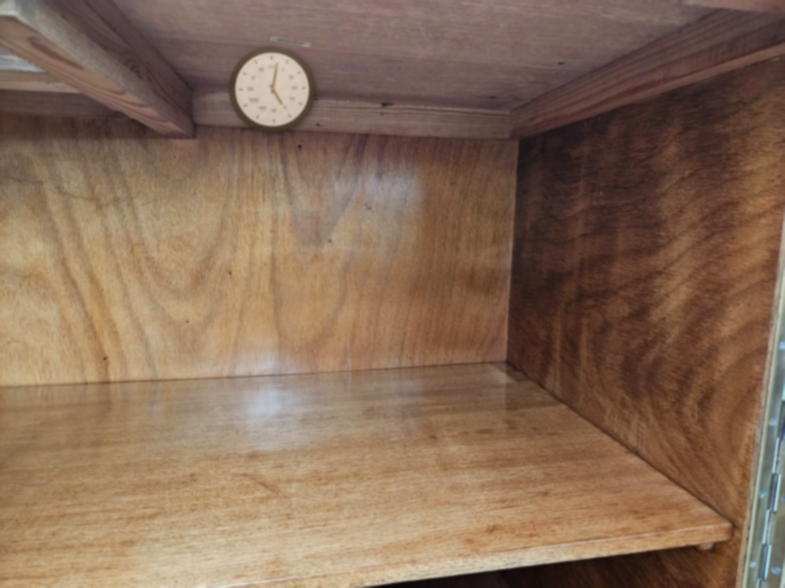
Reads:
5h02
